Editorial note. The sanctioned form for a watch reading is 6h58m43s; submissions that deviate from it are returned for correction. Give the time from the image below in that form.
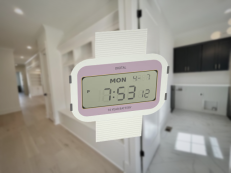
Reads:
7h53m12s
